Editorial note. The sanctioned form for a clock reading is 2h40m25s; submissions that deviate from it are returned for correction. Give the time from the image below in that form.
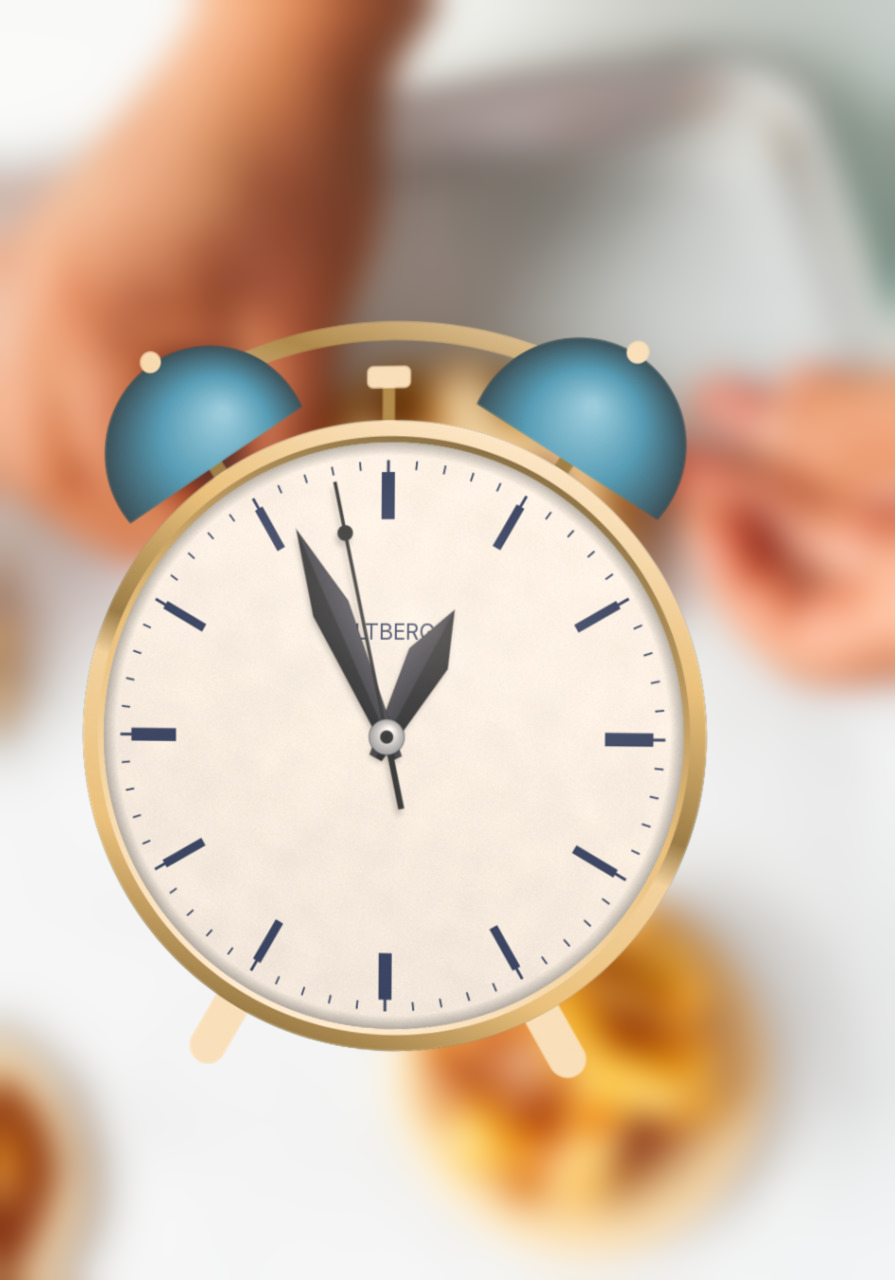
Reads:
12h55m58s
